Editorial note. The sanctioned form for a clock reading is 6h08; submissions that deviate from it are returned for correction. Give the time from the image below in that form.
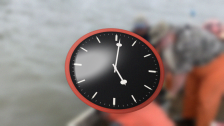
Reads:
5h01
